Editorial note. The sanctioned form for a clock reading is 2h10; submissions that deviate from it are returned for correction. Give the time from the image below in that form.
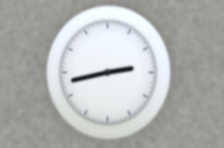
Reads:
2h43
